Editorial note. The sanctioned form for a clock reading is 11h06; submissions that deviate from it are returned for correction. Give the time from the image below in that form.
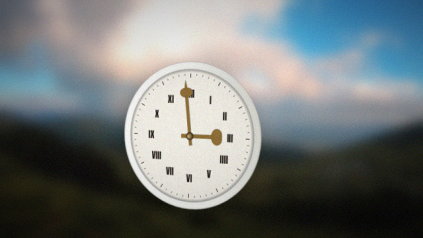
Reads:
2h59
